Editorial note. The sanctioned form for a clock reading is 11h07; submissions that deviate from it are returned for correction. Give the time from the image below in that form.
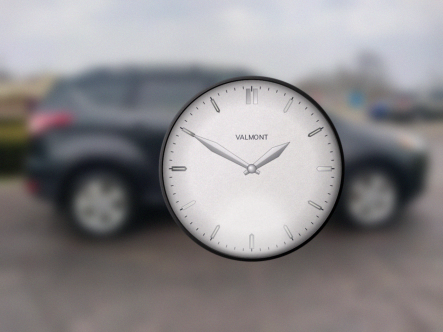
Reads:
1h50
